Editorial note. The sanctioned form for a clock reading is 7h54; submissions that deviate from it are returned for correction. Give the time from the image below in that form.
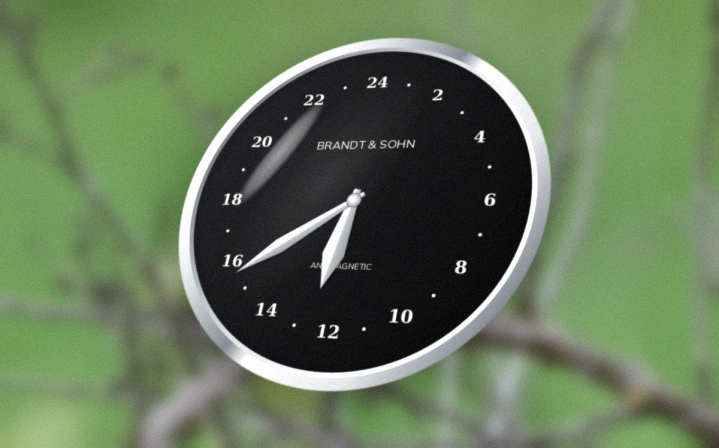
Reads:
12h39
